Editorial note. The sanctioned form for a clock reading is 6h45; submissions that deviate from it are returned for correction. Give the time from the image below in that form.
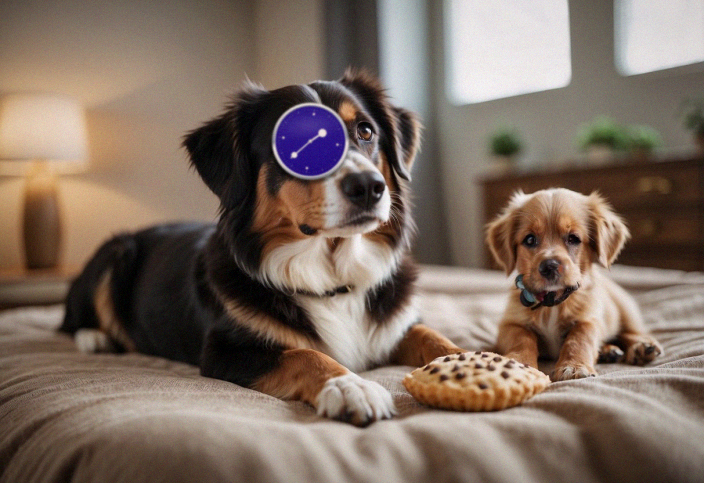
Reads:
1h37
